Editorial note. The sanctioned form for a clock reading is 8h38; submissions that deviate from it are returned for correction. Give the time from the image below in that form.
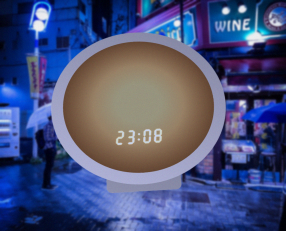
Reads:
23h08
